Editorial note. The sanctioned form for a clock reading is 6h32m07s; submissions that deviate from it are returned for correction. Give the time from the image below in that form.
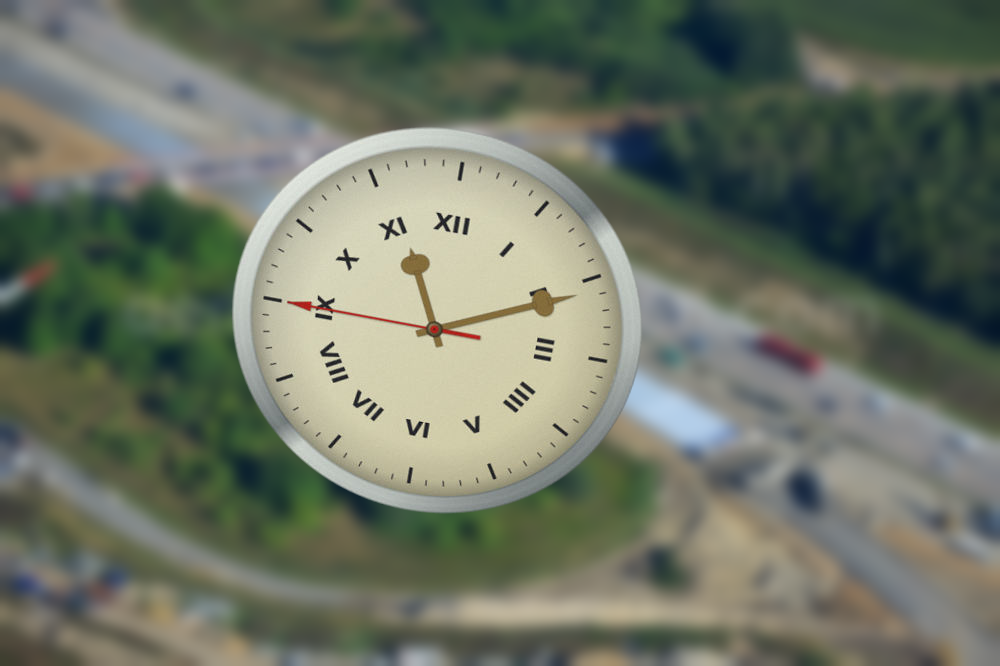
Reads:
11h10m45s
